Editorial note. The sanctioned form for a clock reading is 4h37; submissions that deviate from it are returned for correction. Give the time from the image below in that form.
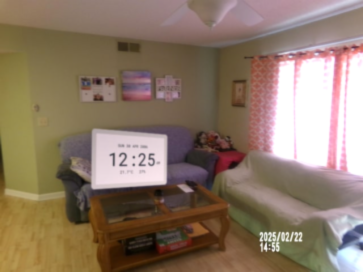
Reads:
12h25
